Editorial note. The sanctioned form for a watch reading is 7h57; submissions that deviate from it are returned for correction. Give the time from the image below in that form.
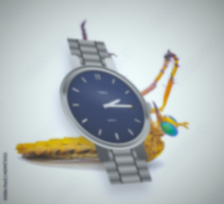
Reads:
2h15
